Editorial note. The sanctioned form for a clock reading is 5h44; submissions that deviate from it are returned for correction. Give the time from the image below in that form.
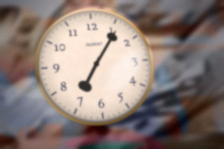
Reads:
7h06
